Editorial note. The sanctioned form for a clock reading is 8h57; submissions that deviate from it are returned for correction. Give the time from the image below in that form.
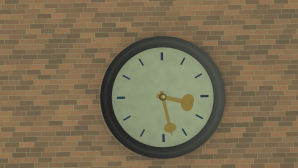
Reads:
3h28
